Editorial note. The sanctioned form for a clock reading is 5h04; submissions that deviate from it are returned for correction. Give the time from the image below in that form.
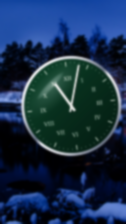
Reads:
11h03
